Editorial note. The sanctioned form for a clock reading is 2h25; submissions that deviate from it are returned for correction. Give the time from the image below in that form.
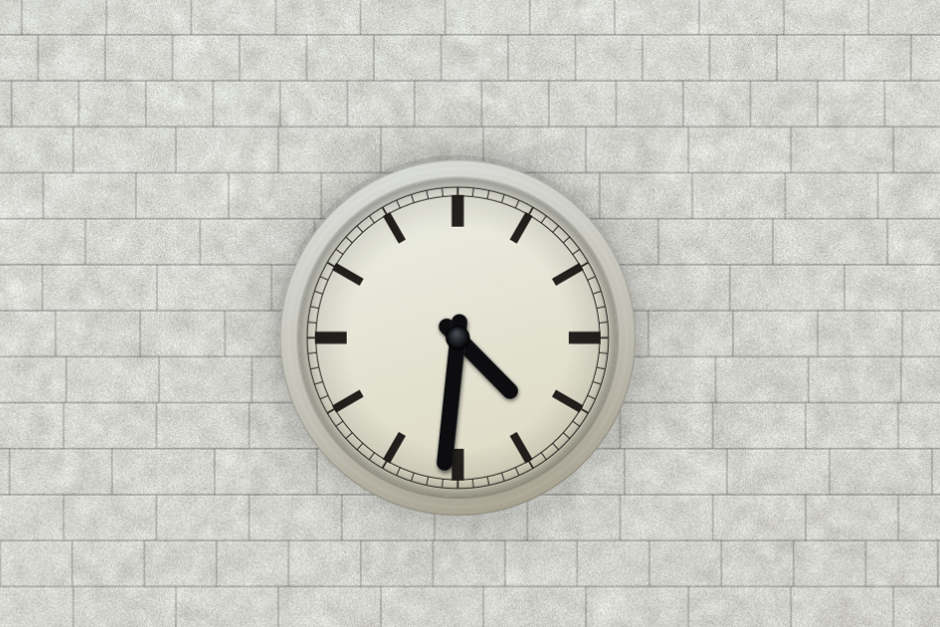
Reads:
4h31
